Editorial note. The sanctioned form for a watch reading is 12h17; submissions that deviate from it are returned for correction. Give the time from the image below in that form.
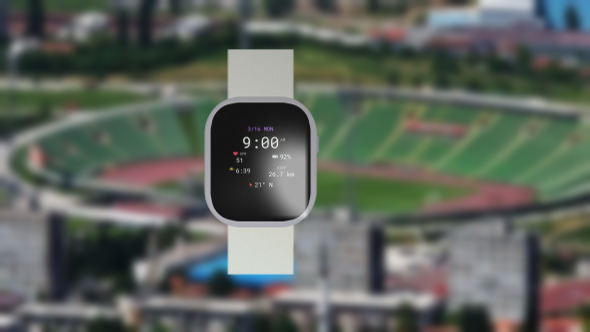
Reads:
9h00
